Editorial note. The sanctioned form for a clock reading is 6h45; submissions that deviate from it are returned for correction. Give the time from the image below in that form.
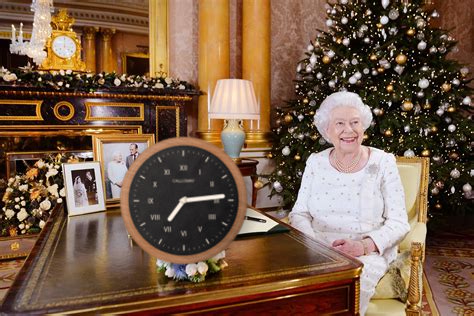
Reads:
7h14
